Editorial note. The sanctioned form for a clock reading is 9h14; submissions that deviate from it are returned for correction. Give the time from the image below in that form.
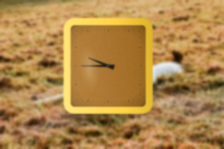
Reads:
9h45
